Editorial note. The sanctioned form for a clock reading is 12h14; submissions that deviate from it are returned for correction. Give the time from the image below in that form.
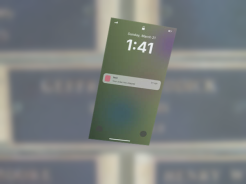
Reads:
1h41
